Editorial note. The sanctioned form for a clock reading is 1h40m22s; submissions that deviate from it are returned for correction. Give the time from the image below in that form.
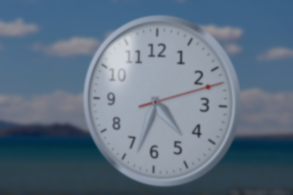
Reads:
4h33m12s
